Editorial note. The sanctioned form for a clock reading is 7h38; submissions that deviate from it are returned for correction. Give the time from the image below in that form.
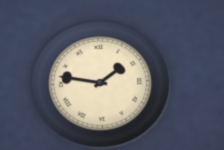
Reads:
1h47
